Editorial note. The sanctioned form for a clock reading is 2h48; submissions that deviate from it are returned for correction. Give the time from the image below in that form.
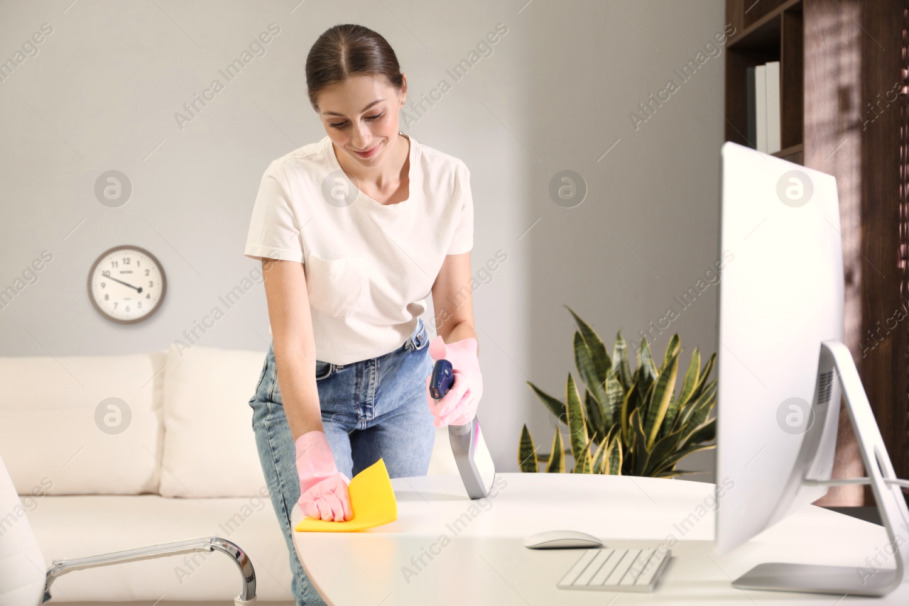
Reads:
3h49
